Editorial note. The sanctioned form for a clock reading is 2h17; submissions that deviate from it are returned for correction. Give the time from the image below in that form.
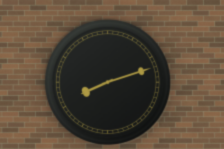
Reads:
8h12
